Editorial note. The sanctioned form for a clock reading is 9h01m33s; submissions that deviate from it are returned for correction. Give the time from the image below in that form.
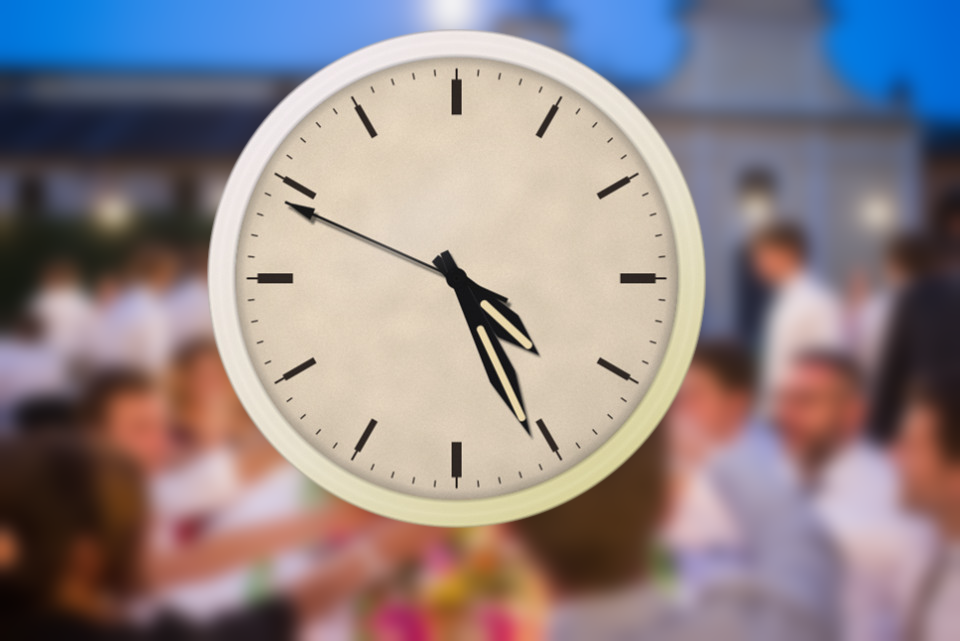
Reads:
4h25m49s
